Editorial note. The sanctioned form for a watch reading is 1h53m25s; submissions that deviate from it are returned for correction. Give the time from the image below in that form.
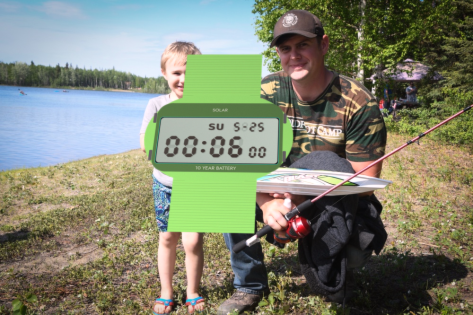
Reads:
0h06m00s
